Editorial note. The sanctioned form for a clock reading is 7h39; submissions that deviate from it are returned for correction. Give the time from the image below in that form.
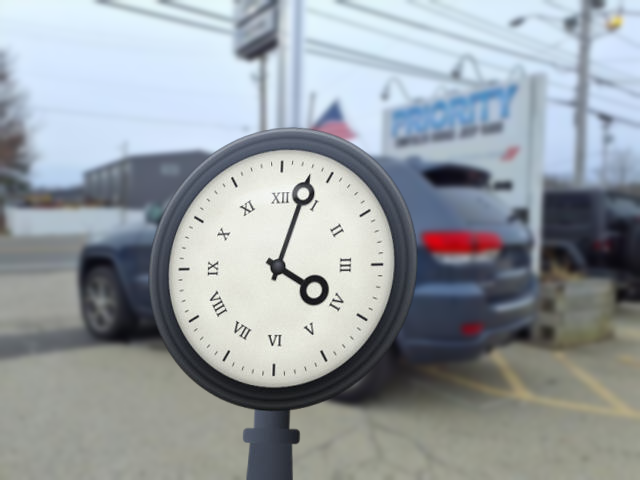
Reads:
4h03
